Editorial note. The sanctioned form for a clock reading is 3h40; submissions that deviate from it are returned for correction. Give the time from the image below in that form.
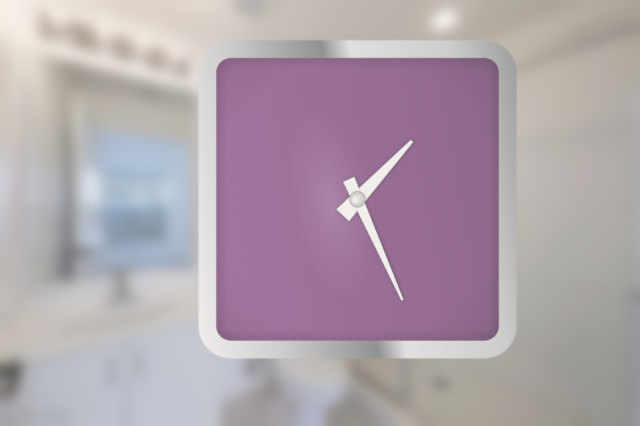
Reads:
1h26
